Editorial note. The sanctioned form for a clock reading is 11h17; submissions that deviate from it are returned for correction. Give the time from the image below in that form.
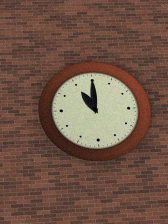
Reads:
11h00
